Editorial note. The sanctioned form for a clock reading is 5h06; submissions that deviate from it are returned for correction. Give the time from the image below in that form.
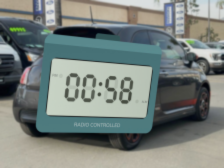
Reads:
0h58
